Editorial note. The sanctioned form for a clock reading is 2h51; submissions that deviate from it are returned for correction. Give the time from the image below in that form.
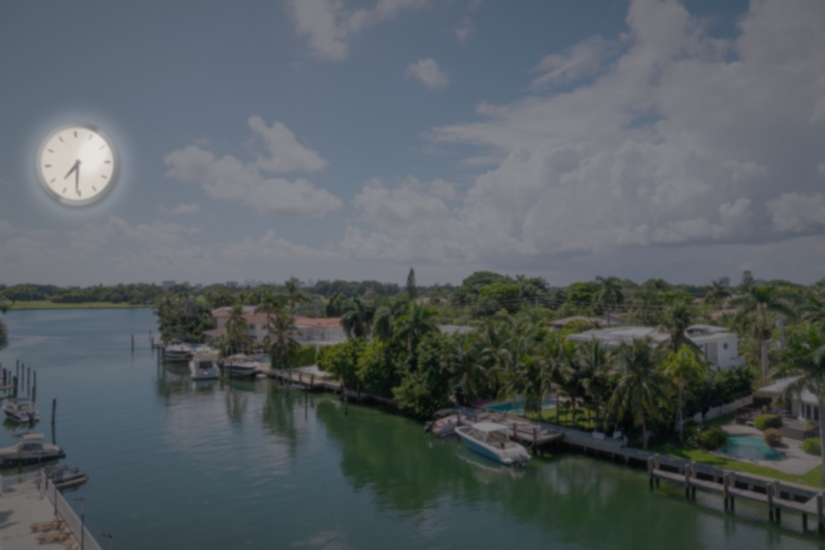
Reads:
7h31
